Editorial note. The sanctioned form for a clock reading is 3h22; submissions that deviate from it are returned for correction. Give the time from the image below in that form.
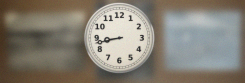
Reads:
8h43
